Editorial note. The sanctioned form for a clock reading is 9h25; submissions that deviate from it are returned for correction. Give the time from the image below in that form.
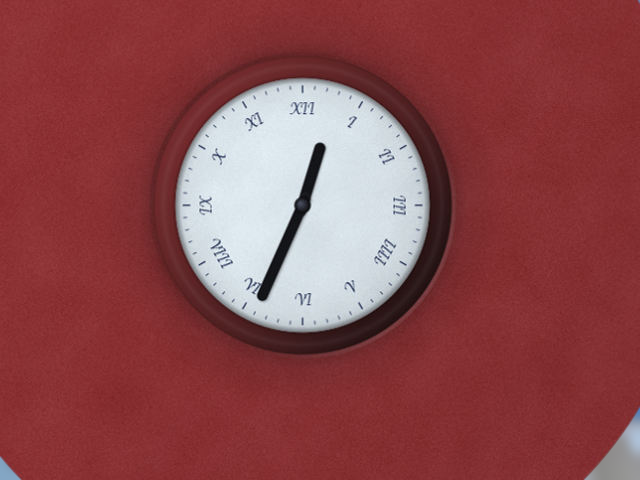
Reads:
12h34
